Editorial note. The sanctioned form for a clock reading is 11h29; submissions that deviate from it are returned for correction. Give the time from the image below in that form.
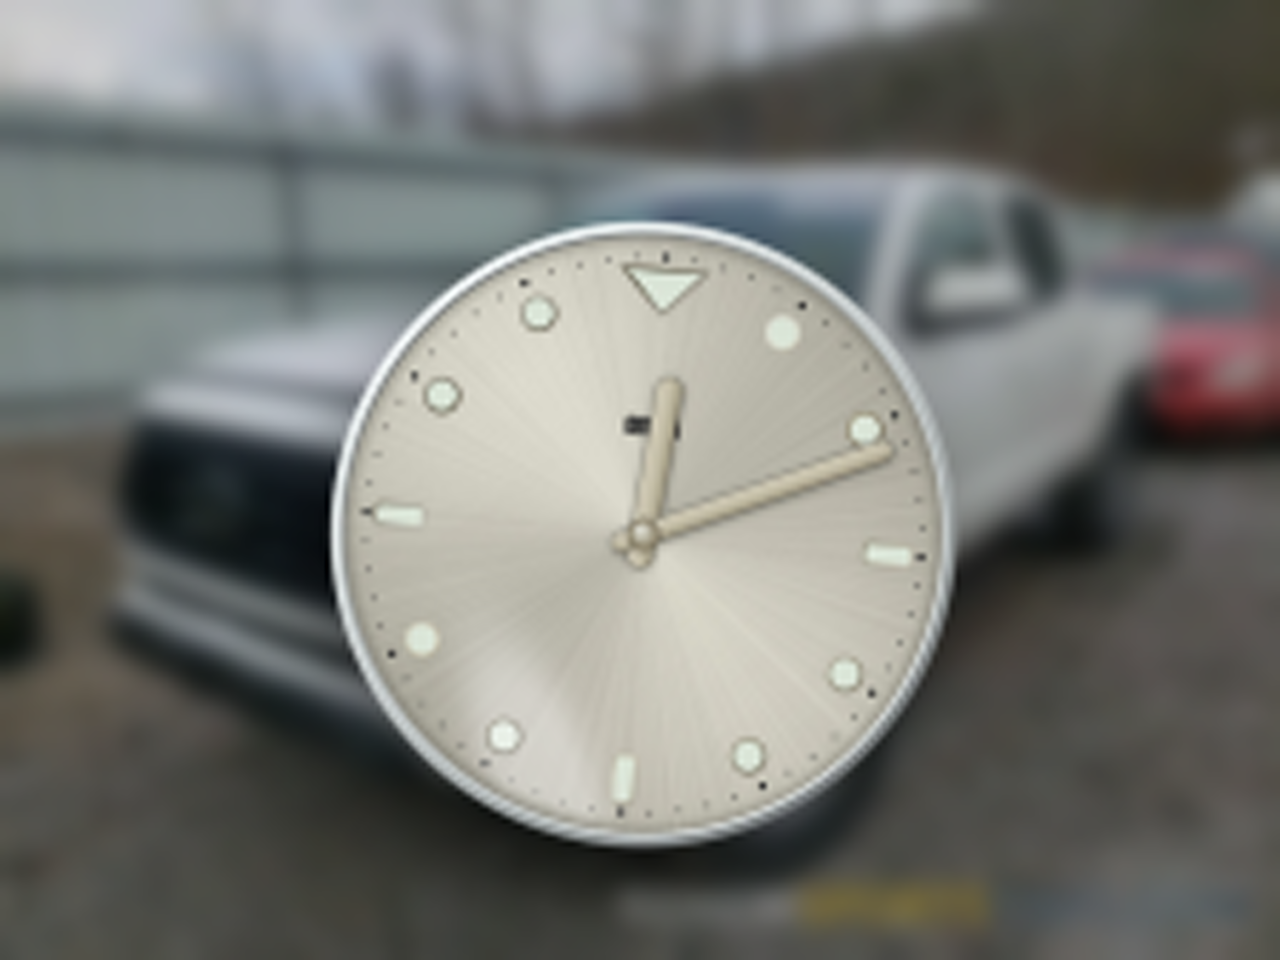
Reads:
12h11
